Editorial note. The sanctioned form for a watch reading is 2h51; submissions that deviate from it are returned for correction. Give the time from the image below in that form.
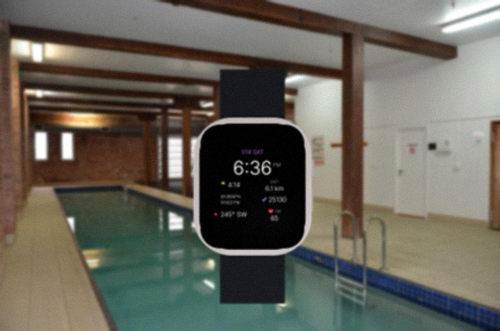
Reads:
6h36
